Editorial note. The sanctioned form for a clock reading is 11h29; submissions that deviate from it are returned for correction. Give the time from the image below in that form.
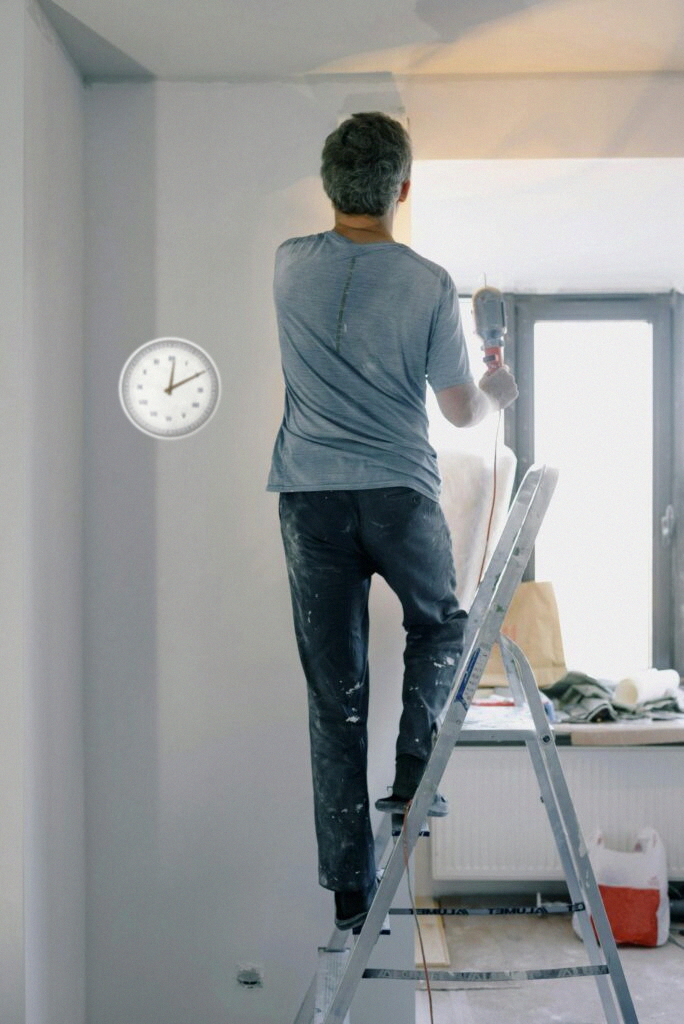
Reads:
12h10
